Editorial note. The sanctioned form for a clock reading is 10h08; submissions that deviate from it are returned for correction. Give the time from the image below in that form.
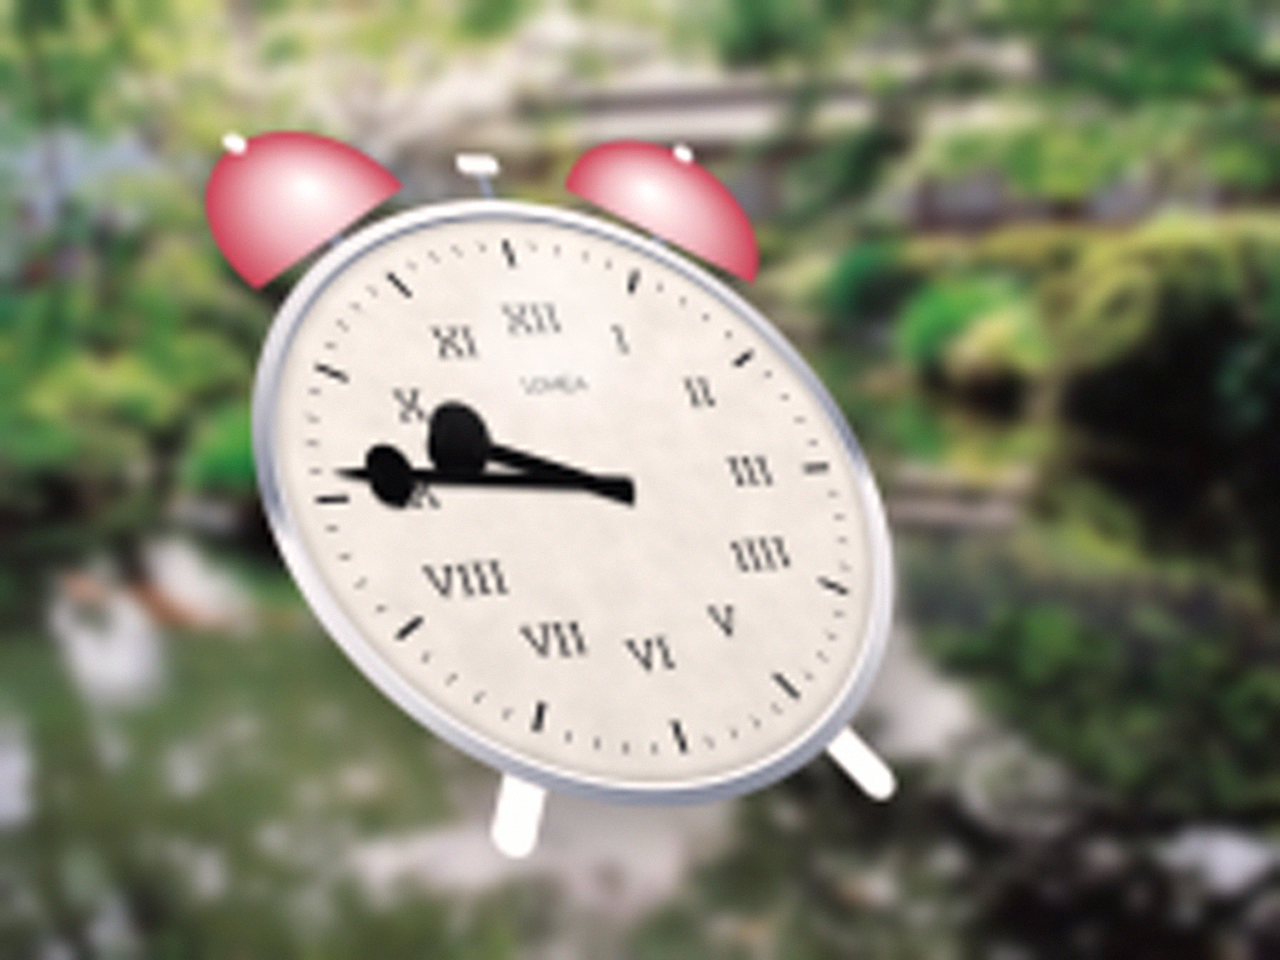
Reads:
9h46
